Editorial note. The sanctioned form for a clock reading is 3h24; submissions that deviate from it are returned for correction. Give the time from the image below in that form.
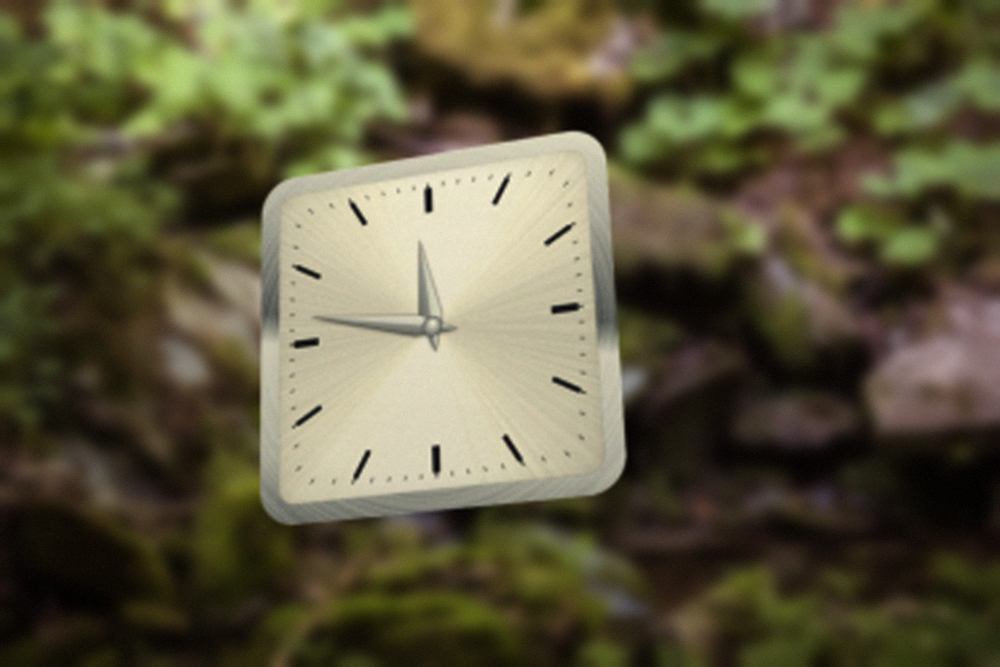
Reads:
11h47
